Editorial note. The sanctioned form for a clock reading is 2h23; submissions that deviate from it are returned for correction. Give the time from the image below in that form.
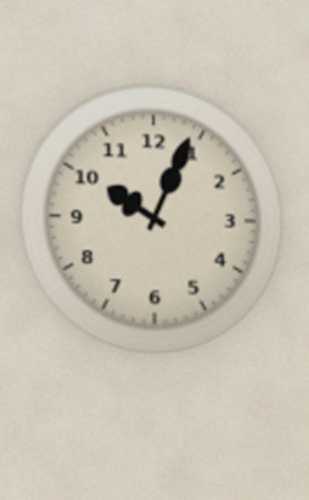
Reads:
10h04
